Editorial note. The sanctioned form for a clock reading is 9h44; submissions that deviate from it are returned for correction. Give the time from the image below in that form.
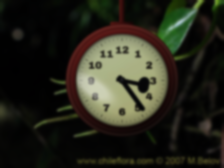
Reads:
3h24
